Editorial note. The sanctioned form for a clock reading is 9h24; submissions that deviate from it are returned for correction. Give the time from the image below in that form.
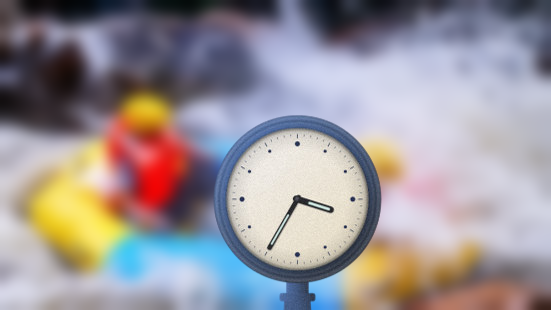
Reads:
3h35
